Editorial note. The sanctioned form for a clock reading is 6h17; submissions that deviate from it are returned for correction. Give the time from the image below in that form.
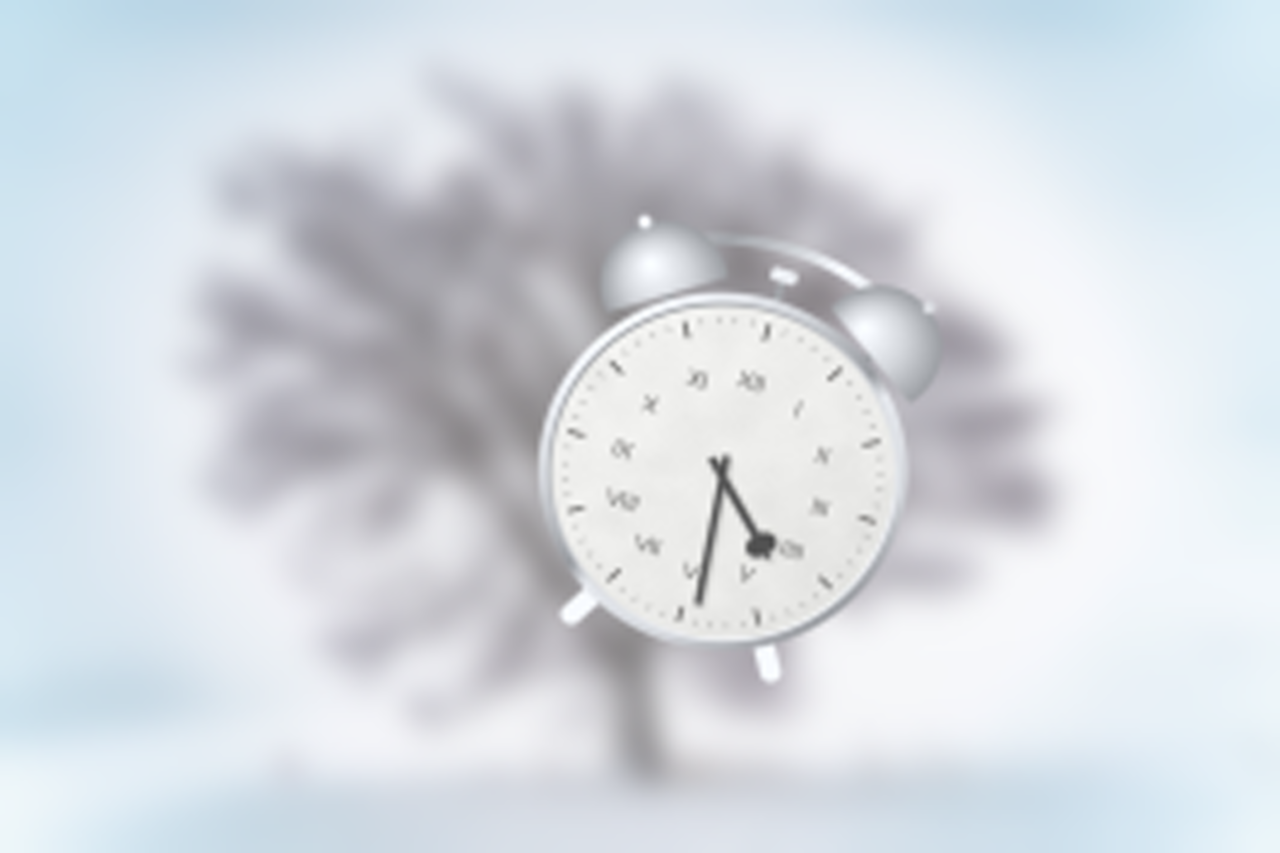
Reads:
4h29
